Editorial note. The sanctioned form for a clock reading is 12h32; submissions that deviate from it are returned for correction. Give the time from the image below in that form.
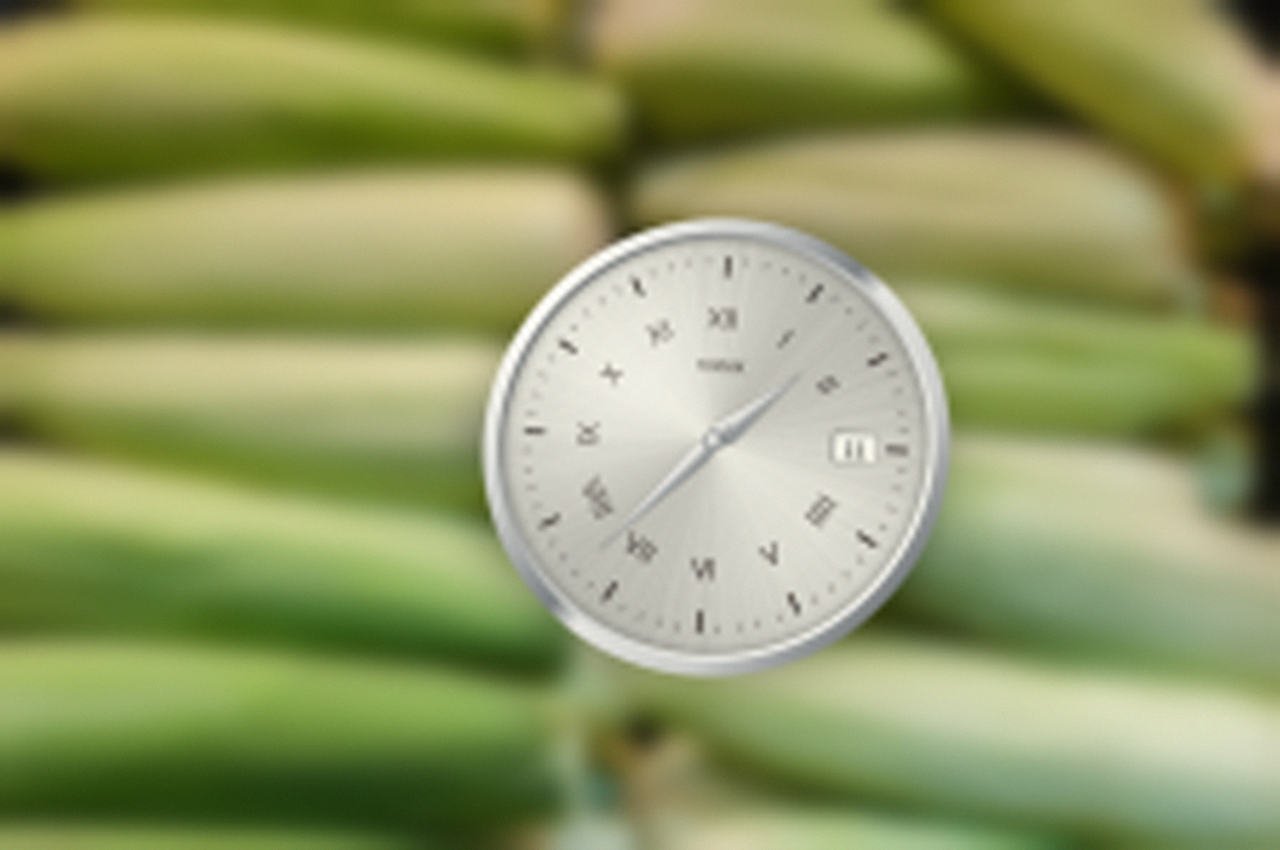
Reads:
1h37
